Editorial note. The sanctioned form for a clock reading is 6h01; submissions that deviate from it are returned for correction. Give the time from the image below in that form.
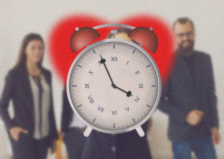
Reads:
3h56
